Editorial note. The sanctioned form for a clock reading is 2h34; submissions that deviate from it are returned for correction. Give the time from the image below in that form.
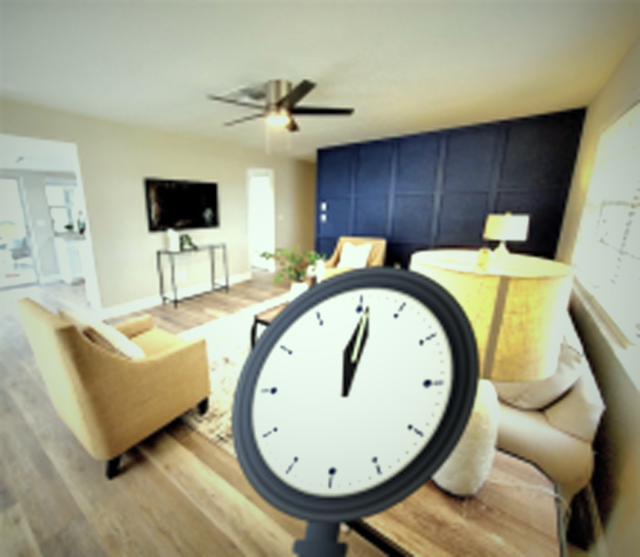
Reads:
12h01
